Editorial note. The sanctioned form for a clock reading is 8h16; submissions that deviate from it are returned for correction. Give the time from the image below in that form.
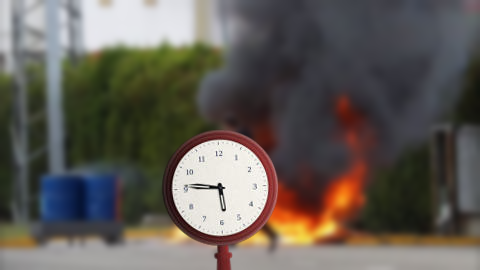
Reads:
5h46
